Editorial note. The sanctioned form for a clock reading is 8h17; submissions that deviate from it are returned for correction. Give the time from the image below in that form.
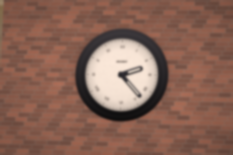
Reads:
2h23
